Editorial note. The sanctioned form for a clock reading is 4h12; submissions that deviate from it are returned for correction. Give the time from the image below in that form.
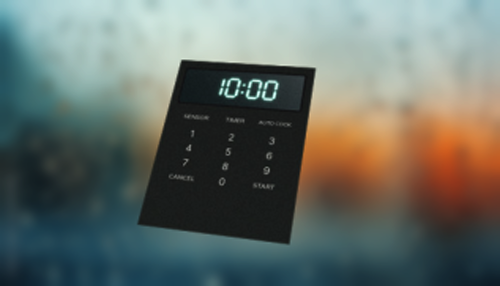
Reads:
10h00
